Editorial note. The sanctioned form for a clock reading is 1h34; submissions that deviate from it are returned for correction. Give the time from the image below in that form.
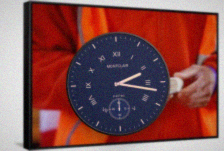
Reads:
2h17
